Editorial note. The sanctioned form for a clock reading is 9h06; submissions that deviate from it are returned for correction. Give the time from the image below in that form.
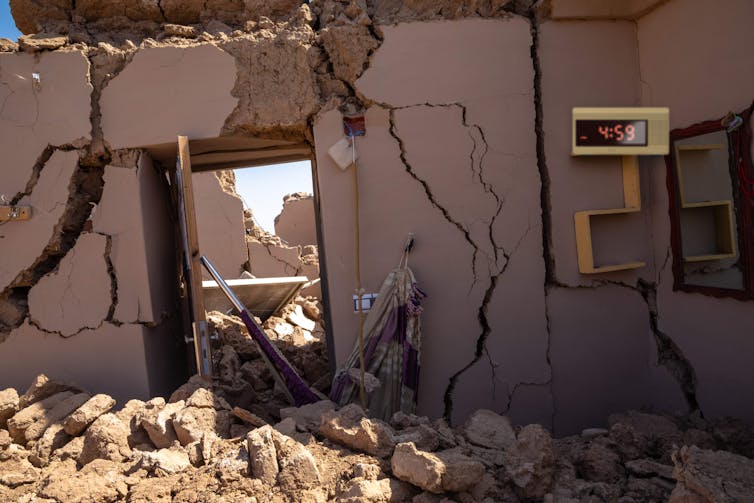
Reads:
4h59
